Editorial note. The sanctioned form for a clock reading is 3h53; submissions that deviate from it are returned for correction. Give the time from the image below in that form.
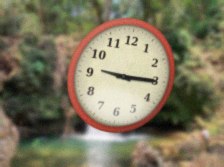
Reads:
9h15
